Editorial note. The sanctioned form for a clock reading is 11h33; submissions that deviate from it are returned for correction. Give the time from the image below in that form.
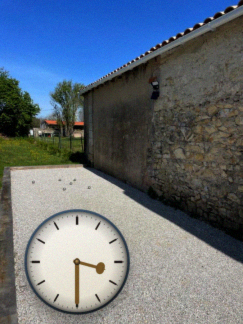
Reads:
3h30
